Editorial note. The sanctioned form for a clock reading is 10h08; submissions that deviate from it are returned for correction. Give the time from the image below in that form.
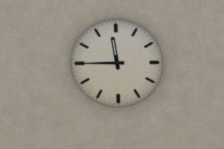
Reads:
11h45
